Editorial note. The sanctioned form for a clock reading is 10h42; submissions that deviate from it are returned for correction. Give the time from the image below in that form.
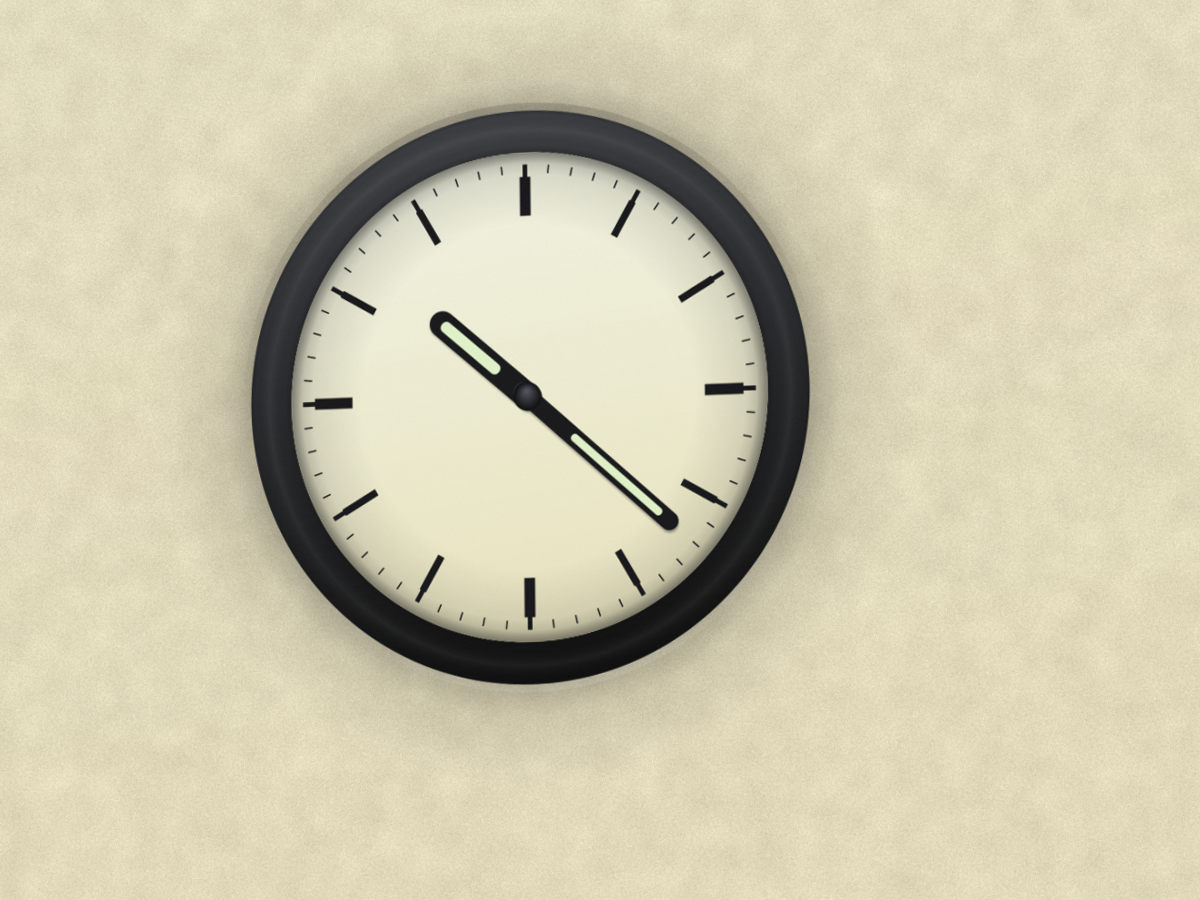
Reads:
10h22
